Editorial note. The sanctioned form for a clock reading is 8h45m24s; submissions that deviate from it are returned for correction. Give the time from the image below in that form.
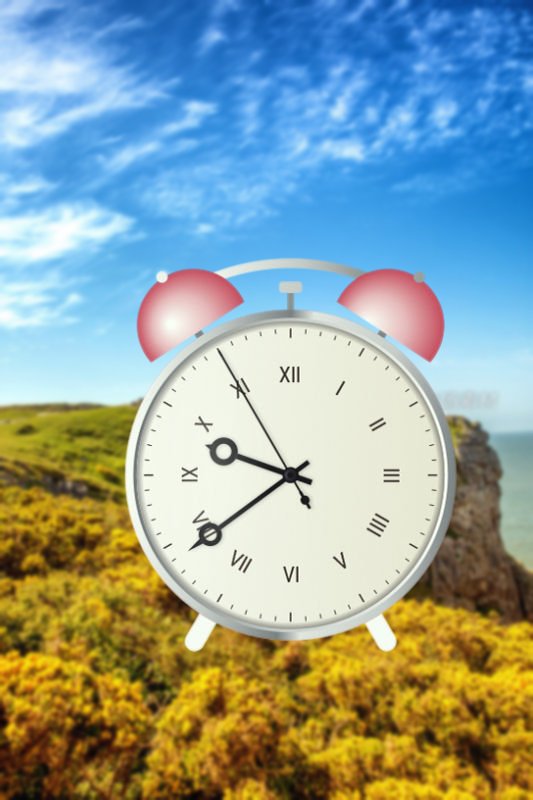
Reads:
9h38m55s
